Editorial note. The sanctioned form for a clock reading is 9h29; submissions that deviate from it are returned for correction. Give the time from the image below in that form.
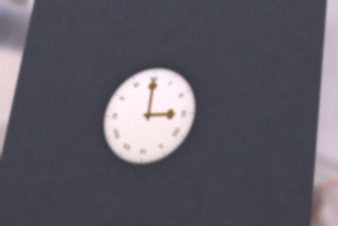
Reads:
3h00
